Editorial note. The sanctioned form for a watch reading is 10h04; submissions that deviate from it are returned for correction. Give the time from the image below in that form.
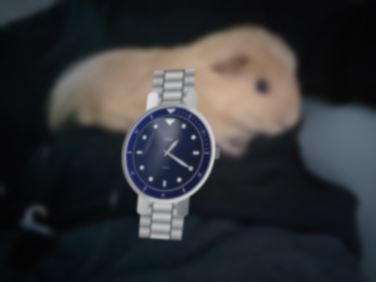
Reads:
1h20
